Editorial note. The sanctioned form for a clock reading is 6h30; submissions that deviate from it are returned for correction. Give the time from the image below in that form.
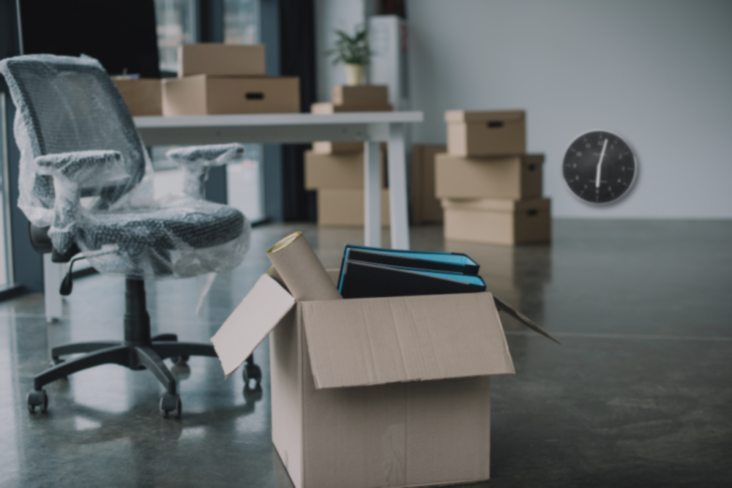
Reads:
6h02
